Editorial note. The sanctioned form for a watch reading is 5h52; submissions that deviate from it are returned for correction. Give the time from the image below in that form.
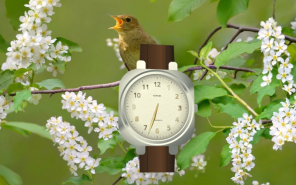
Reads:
6h33
